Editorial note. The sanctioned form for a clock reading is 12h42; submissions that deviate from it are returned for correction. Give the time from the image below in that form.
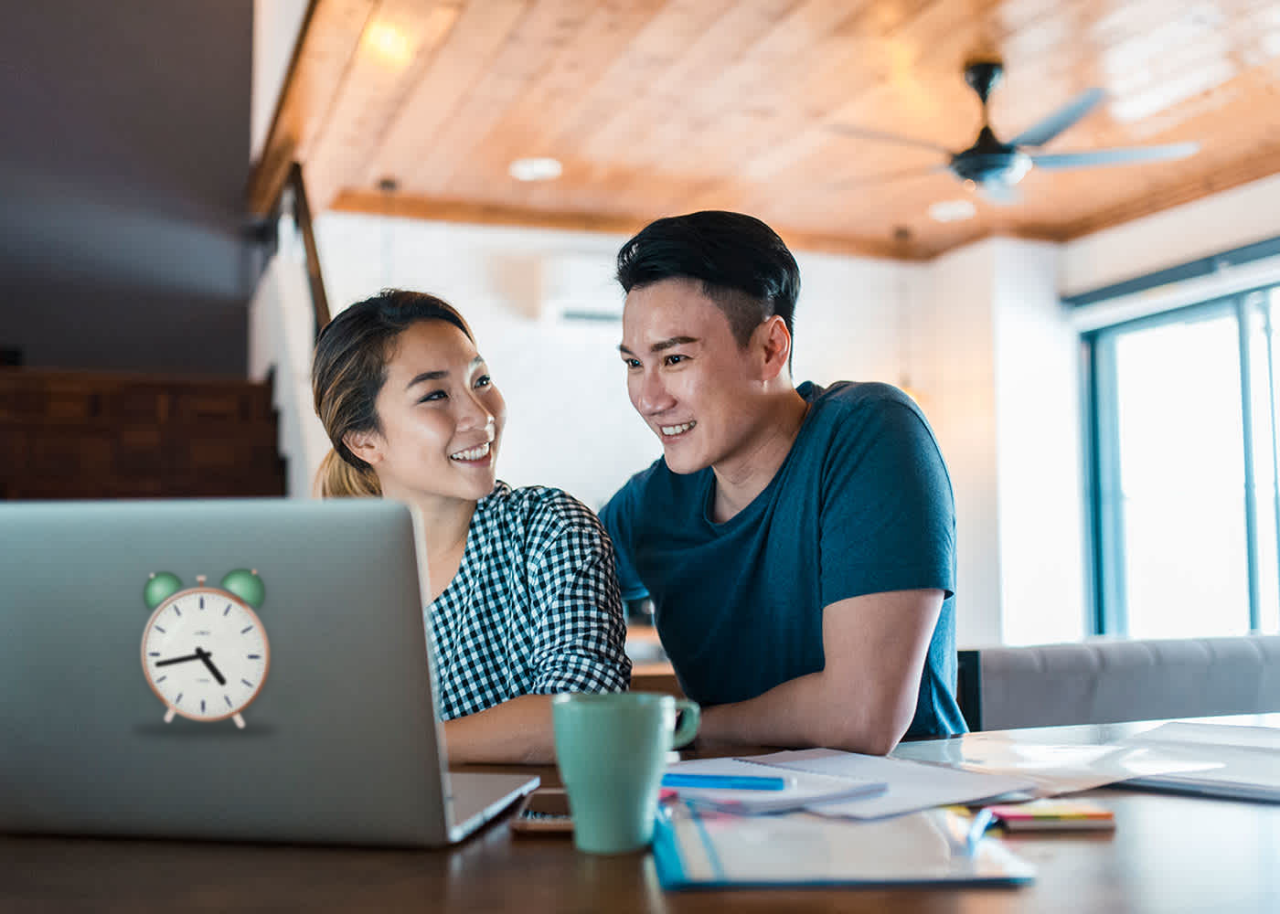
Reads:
4h43
